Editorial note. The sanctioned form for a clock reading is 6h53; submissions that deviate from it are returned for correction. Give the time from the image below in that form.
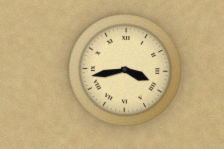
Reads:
3h43
